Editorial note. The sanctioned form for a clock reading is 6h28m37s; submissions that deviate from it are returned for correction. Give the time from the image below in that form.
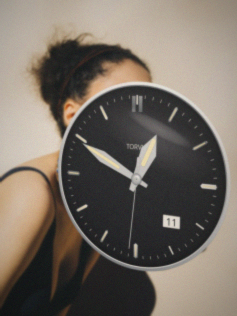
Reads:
12h49m31s
